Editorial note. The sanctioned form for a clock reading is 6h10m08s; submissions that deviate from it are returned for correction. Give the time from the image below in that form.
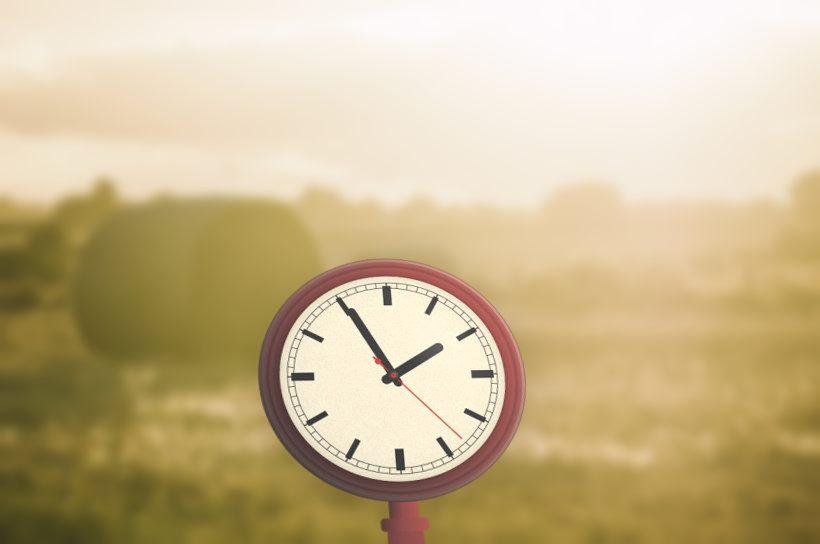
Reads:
1h55m23s
